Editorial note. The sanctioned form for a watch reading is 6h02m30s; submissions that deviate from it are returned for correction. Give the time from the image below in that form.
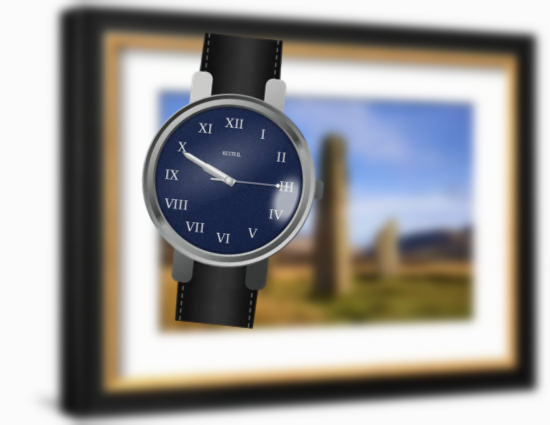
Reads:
9h49m15s
